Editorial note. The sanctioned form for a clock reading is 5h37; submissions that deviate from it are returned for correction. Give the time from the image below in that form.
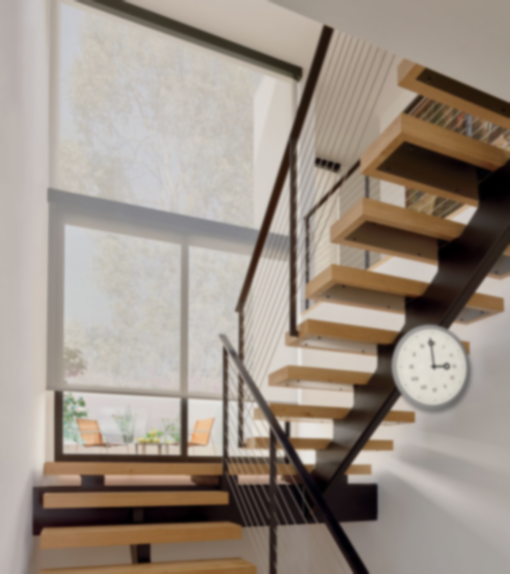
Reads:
2h59
